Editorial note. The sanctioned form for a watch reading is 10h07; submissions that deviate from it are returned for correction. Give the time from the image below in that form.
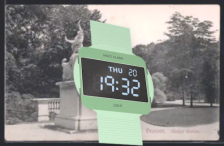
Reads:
19h32
